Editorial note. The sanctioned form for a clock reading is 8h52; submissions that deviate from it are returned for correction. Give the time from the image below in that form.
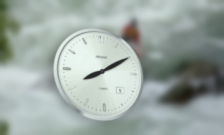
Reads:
8h10
